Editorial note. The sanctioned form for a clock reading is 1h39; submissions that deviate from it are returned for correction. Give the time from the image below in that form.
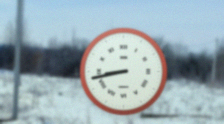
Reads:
8h43
